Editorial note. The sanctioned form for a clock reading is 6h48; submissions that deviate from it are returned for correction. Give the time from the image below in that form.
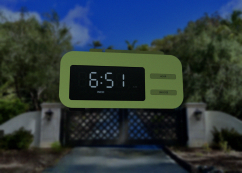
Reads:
6h51
